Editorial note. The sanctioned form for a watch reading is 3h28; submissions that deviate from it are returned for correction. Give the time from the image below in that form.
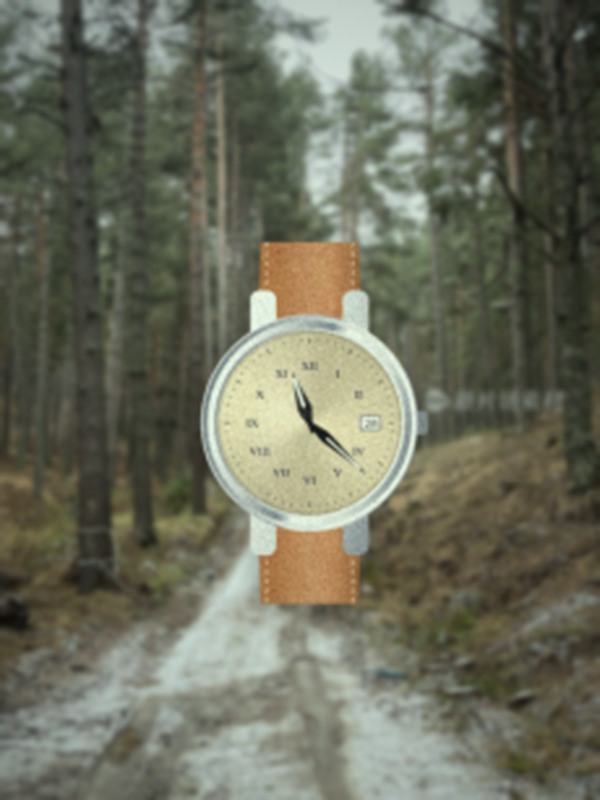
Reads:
11h22
